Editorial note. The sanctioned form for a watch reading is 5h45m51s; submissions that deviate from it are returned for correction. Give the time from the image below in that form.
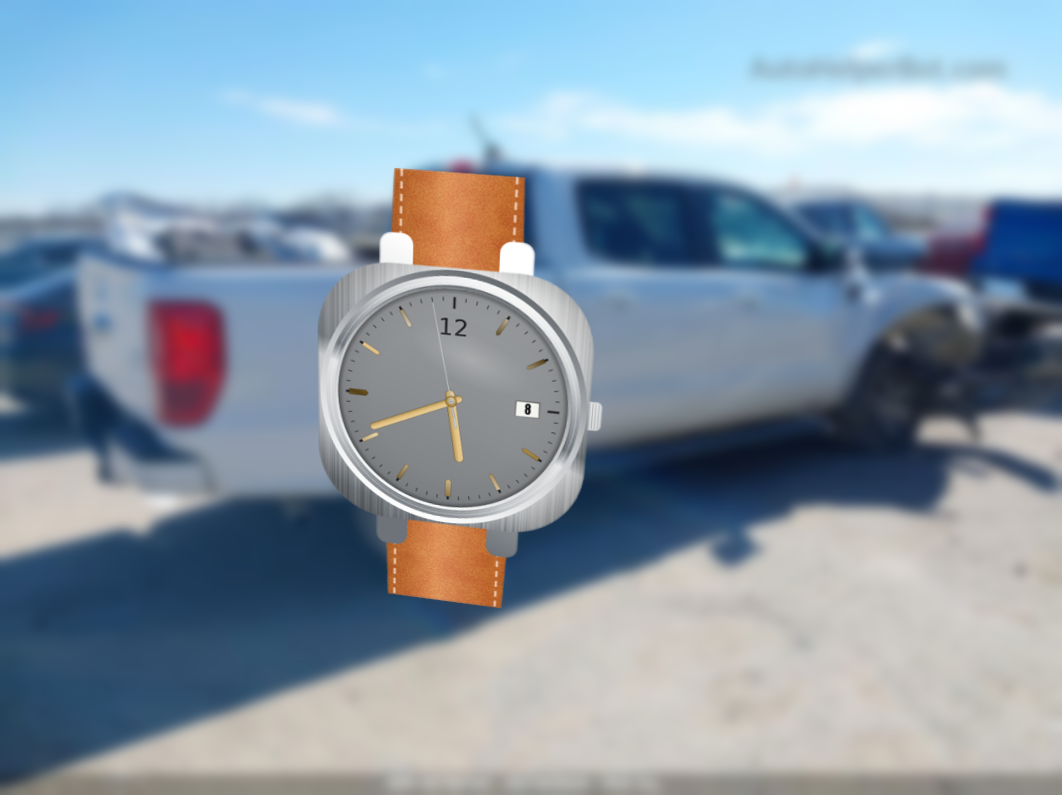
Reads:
5h40m58s
